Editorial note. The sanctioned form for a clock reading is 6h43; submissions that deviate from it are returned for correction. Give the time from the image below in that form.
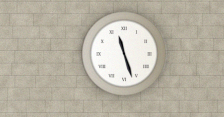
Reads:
11h27
